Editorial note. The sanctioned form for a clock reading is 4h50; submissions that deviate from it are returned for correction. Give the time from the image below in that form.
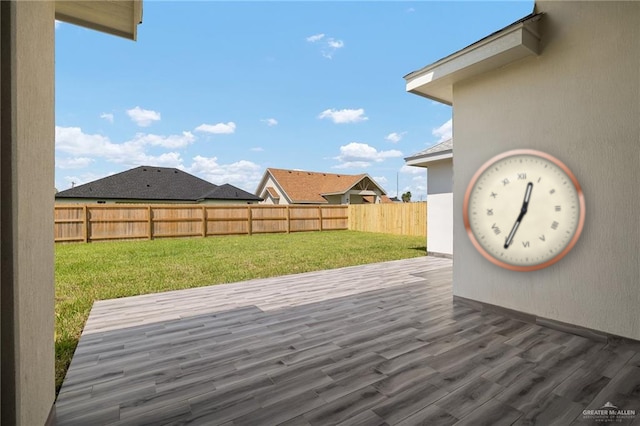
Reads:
12h35
